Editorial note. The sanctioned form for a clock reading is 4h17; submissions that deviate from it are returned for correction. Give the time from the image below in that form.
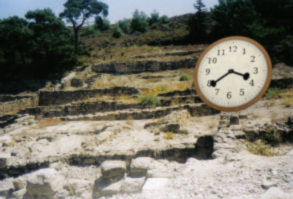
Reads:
3h39
